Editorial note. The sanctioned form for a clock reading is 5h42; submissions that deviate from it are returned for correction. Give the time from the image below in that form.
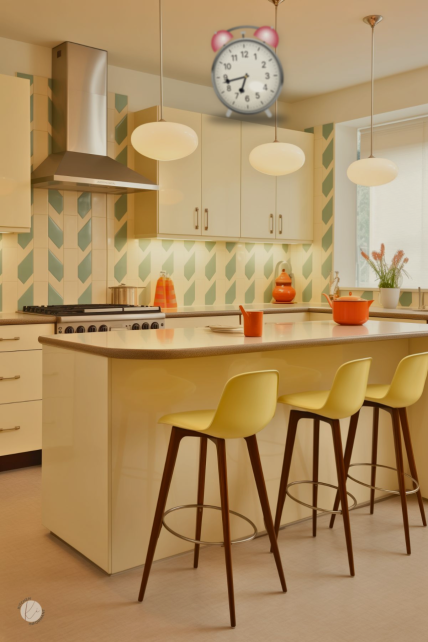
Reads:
6h43
